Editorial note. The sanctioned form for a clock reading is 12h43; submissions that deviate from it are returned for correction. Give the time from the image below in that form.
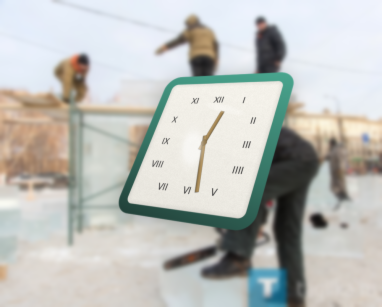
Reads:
12h28
